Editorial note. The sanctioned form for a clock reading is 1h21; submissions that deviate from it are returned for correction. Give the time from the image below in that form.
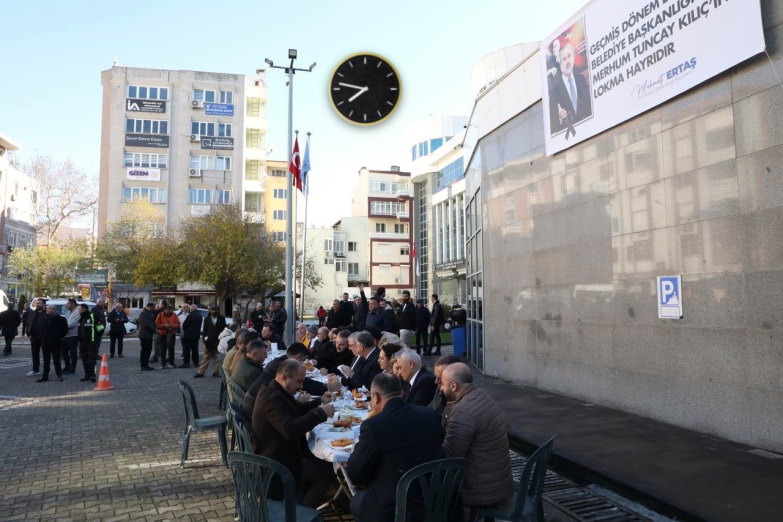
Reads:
7h47
